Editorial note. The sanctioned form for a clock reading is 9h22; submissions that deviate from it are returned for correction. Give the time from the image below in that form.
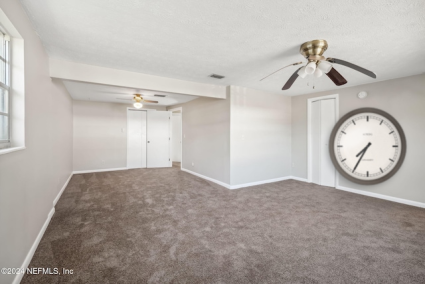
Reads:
7h35
